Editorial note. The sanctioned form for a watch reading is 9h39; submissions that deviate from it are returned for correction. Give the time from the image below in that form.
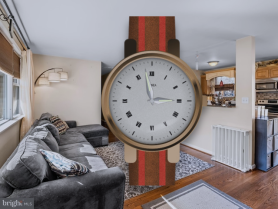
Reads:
2h58
